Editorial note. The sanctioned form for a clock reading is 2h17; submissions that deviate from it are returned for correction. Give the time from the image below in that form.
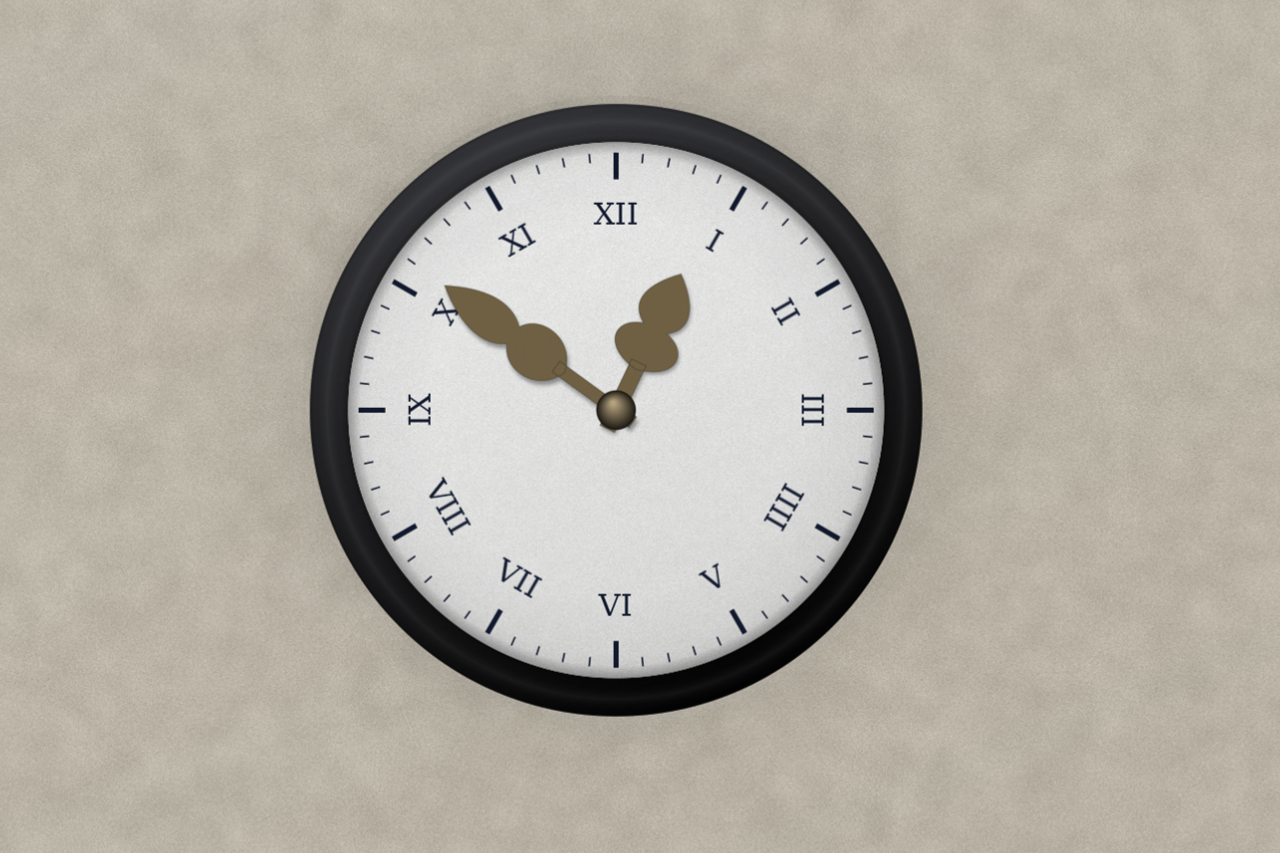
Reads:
12h51
